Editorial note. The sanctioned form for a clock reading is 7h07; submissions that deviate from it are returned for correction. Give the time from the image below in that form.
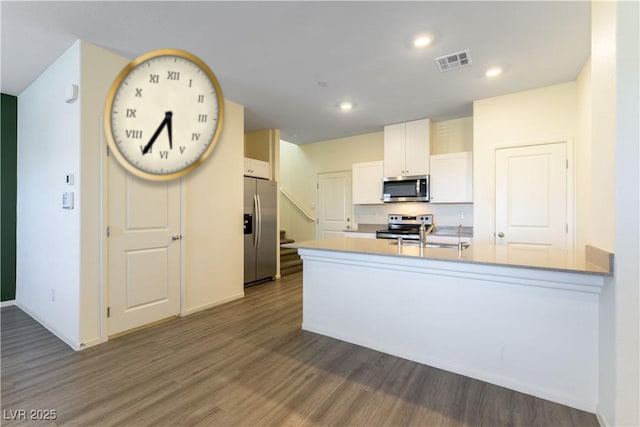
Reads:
5h35
